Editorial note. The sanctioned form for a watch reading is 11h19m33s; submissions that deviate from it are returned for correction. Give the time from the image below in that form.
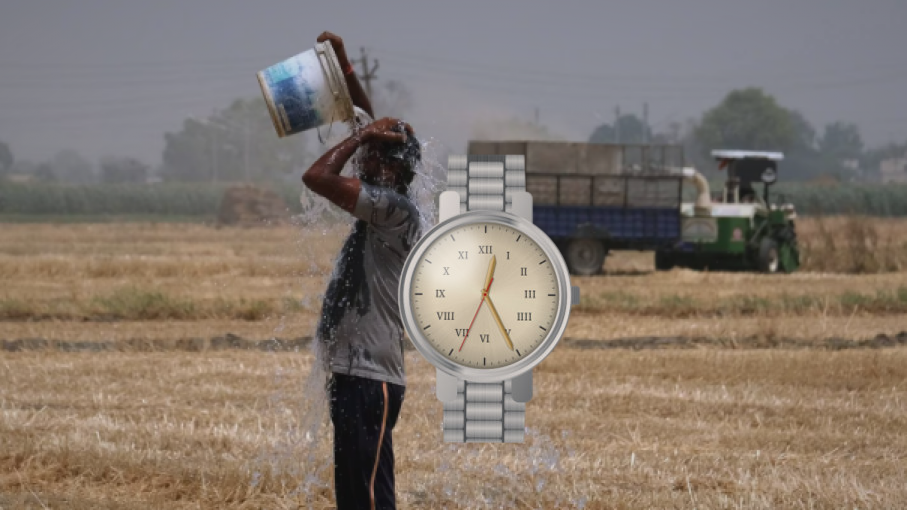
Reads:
12h25m34s
